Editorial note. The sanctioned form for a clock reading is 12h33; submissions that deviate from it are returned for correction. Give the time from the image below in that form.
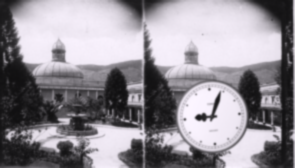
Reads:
9h04
